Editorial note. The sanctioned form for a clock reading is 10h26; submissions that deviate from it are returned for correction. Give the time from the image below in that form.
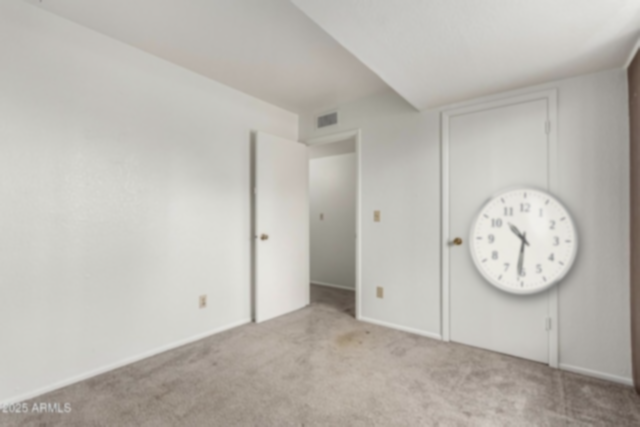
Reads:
10h31
